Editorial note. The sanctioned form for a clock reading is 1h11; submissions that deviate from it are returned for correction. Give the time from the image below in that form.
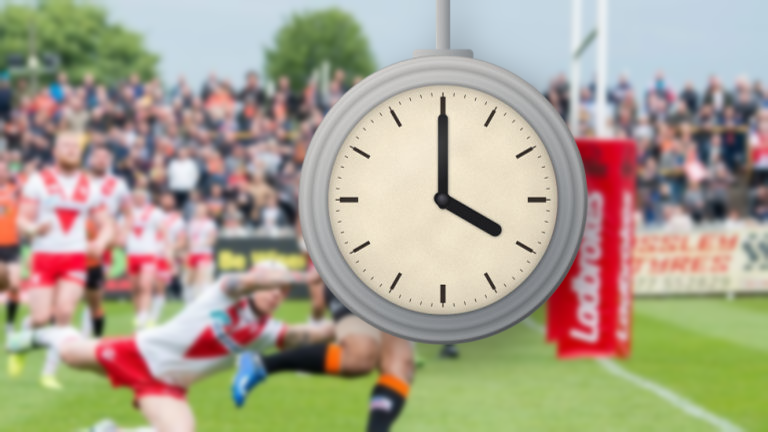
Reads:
4h00
